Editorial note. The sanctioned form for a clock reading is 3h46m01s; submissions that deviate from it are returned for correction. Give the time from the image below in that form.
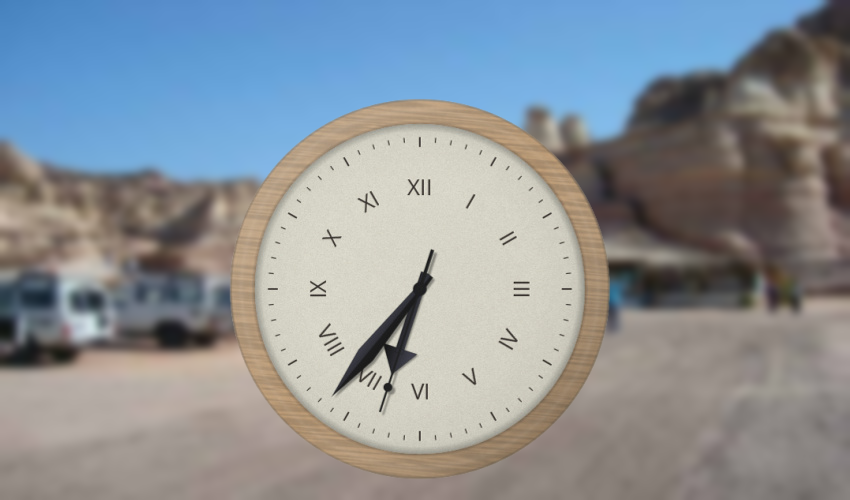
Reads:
6h36m33s
